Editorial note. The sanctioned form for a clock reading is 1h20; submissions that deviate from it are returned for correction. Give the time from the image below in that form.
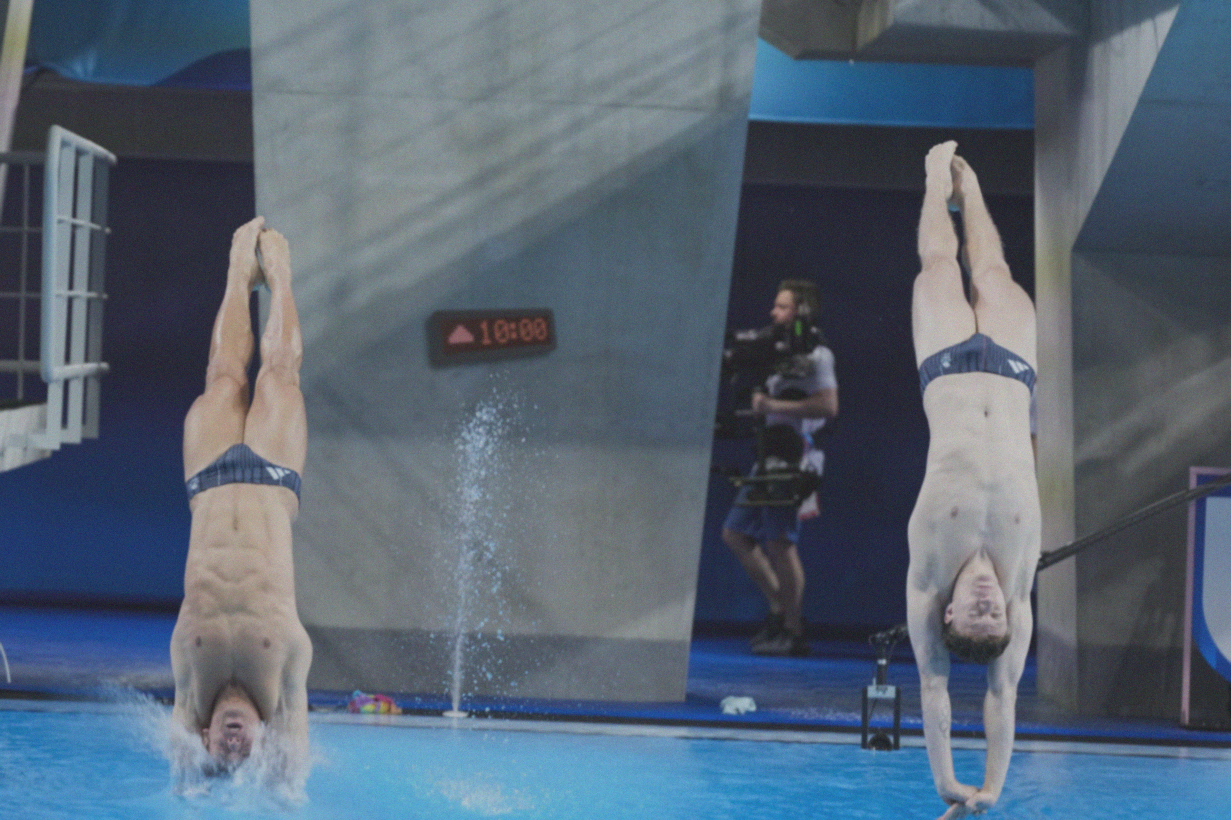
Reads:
10h00
